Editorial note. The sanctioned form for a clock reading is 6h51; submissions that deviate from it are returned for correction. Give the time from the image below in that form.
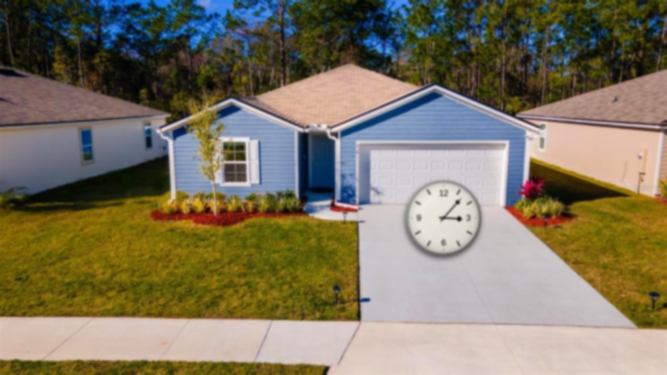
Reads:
3h07
